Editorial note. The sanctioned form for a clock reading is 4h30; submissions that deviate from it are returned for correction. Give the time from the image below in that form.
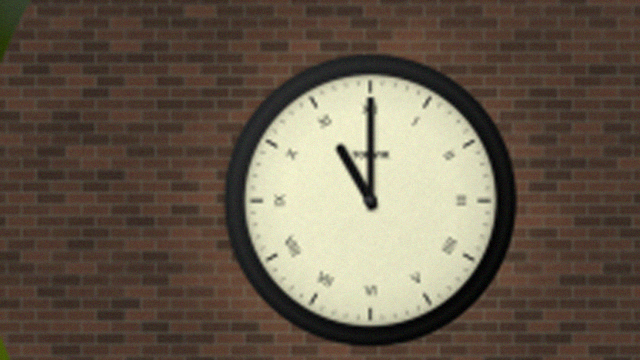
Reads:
11h00
